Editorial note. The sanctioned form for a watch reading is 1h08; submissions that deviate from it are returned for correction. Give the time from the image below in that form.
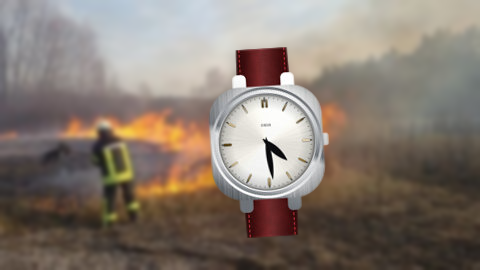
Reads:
4h29
